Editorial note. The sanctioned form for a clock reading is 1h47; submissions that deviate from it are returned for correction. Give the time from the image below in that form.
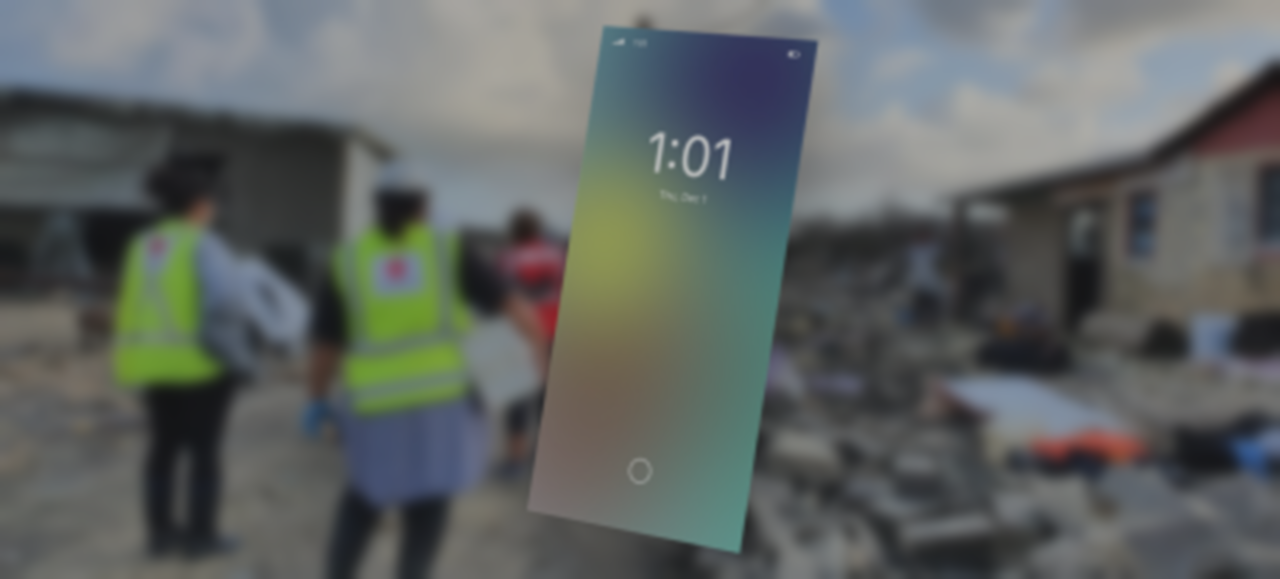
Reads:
1h01
